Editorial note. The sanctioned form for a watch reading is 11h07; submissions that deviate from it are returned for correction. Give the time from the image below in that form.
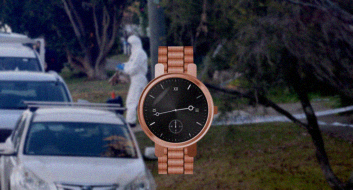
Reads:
2h43
